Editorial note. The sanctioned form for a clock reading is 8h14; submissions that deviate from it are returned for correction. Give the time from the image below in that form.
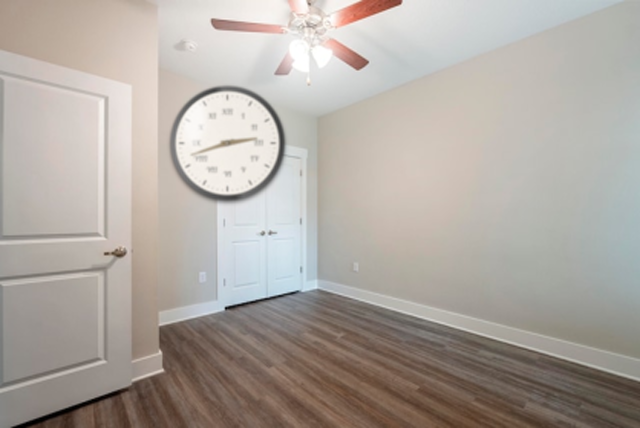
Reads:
2h42
